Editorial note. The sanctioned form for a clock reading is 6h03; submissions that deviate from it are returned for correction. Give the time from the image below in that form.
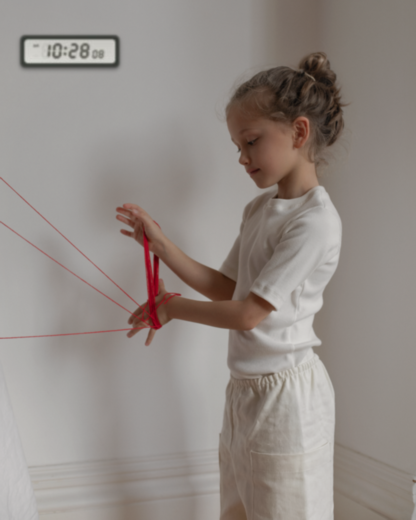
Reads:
10h28
